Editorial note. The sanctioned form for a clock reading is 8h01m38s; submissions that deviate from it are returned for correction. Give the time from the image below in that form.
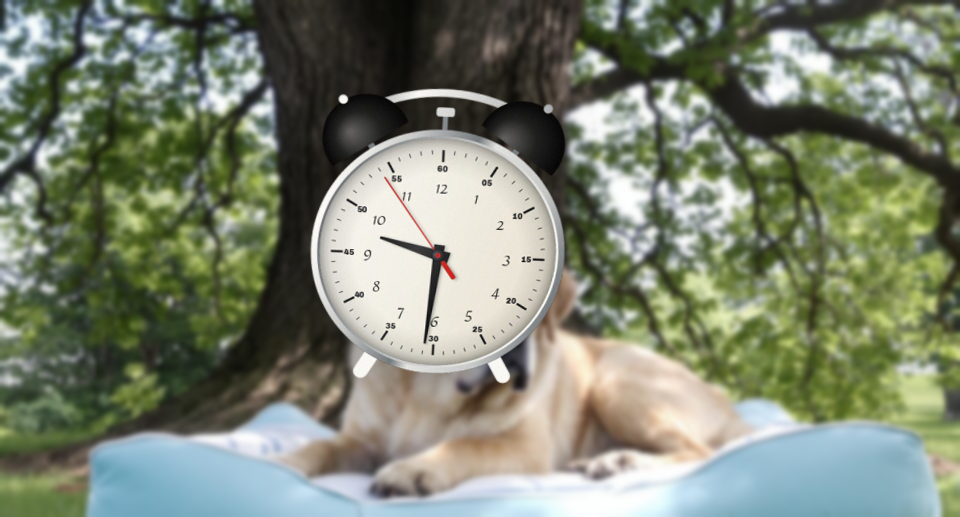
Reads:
9h30m54s
